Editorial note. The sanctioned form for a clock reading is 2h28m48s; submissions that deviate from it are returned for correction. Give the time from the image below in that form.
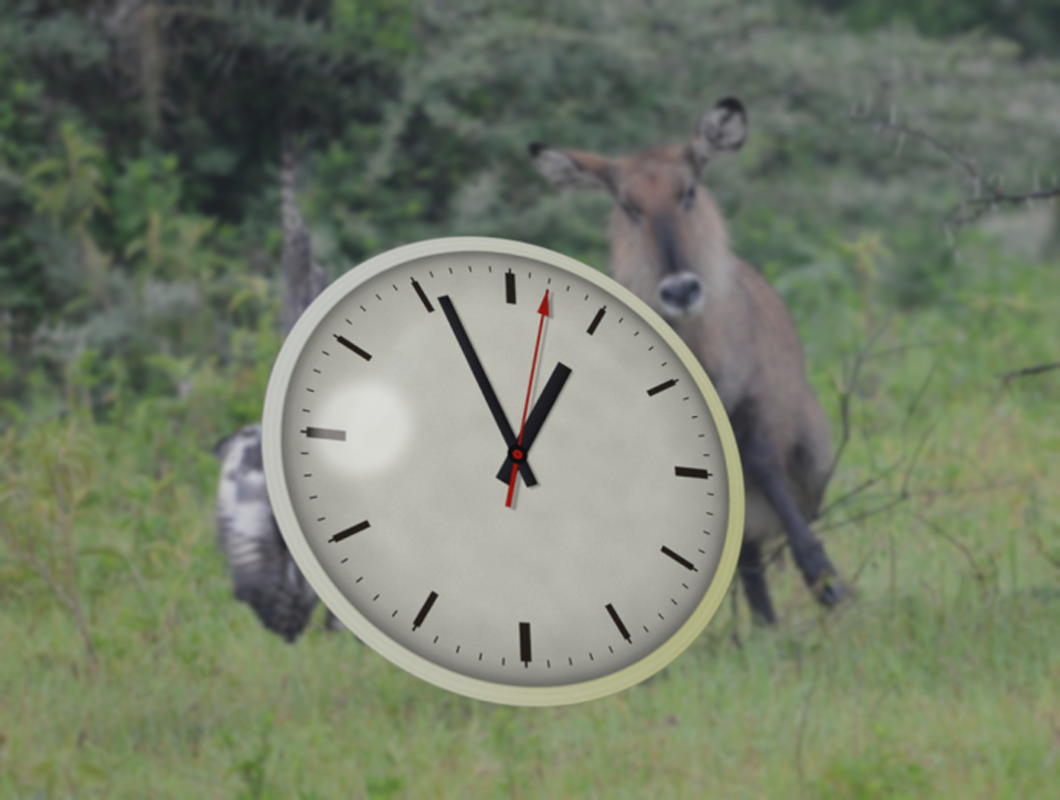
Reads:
12h56m02s
